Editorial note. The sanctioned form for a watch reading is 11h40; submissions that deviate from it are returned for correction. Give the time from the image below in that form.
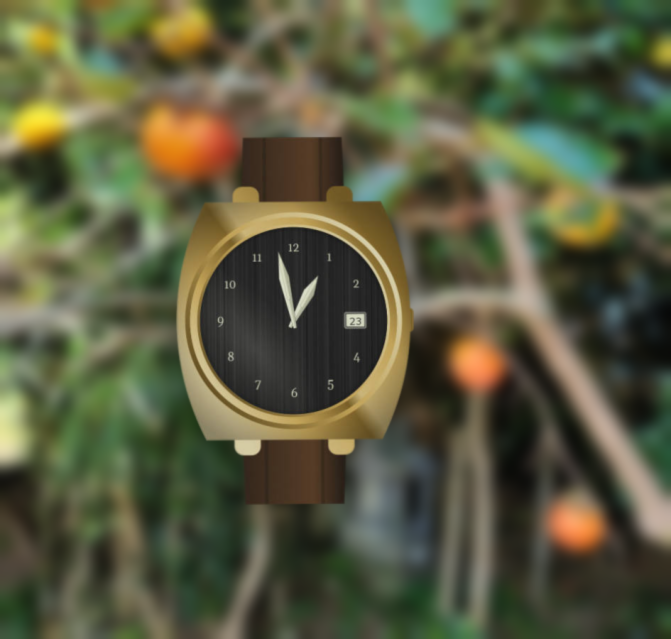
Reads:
12h58
